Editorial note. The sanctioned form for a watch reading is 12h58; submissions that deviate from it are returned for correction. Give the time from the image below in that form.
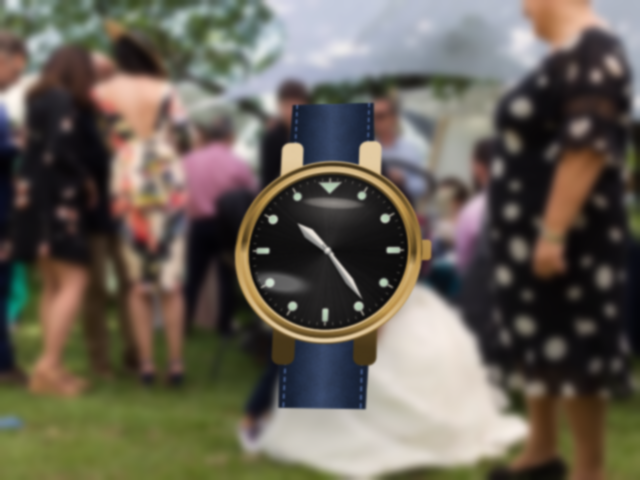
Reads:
10h24
